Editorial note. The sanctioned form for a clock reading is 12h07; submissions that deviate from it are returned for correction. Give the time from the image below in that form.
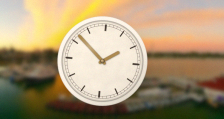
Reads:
1h52
